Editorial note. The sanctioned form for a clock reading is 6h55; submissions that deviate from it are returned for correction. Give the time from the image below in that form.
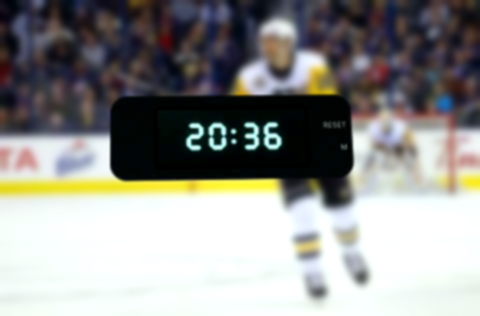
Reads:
20h36
